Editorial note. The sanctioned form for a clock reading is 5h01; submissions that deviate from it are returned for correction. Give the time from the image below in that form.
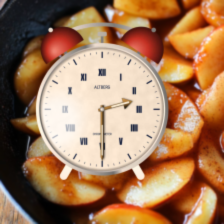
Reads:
2h30
